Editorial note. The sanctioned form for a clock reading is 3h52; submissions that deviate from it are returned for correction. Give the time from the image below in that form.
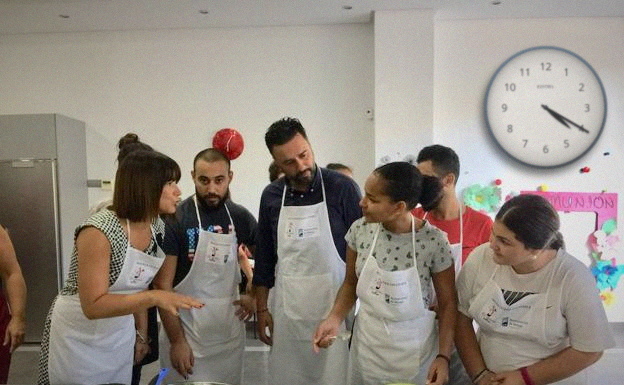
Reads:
4h20
